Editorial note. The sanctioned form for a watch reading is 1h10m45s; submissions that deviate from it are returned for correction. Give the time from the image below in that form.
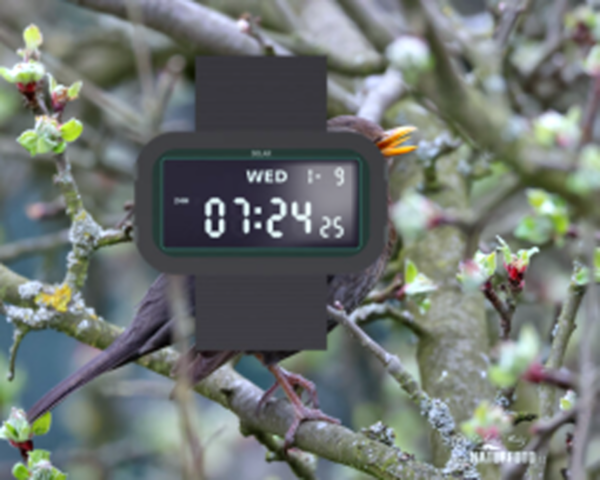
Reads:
7h24m25s
